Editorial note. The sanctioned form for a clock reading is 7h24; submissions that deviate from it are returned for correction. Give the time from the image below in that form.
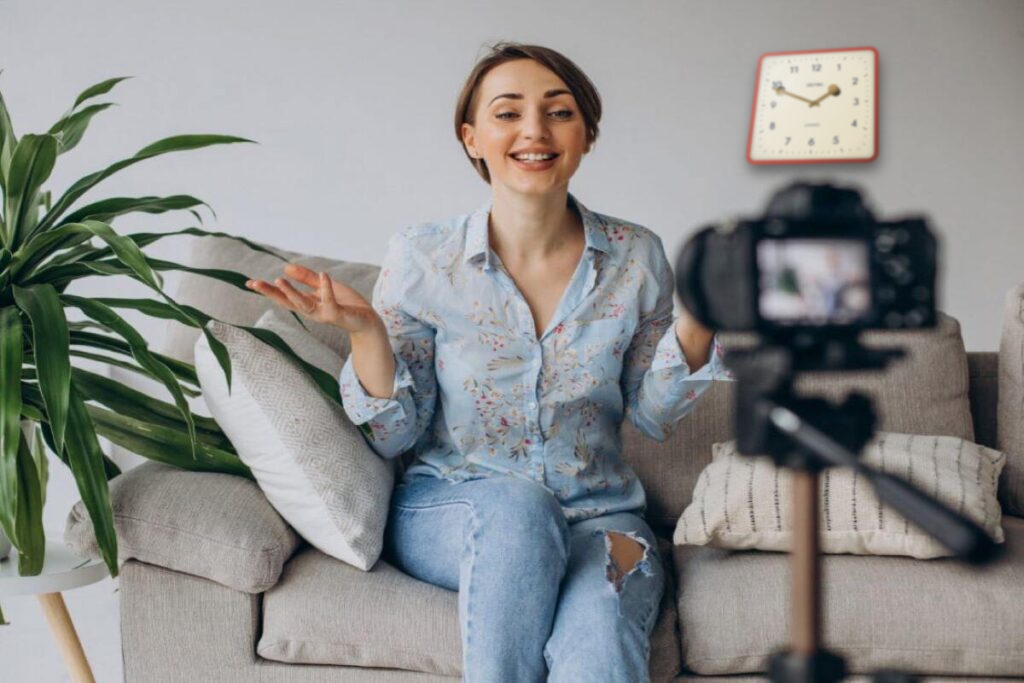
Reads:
1h49
